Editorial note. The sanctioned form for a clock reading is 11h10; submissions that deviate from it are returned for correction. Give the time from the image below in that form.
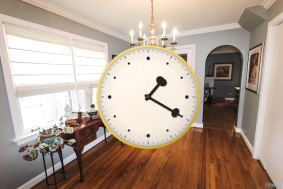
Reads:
1h20
